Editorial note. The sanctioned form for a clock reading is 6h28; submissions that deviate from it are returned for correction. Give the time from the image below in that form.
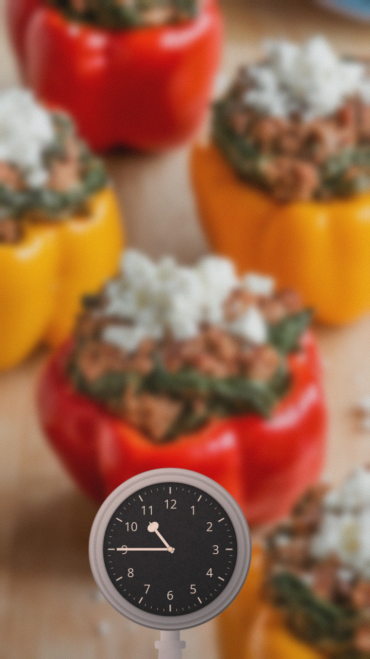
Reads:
10h45
